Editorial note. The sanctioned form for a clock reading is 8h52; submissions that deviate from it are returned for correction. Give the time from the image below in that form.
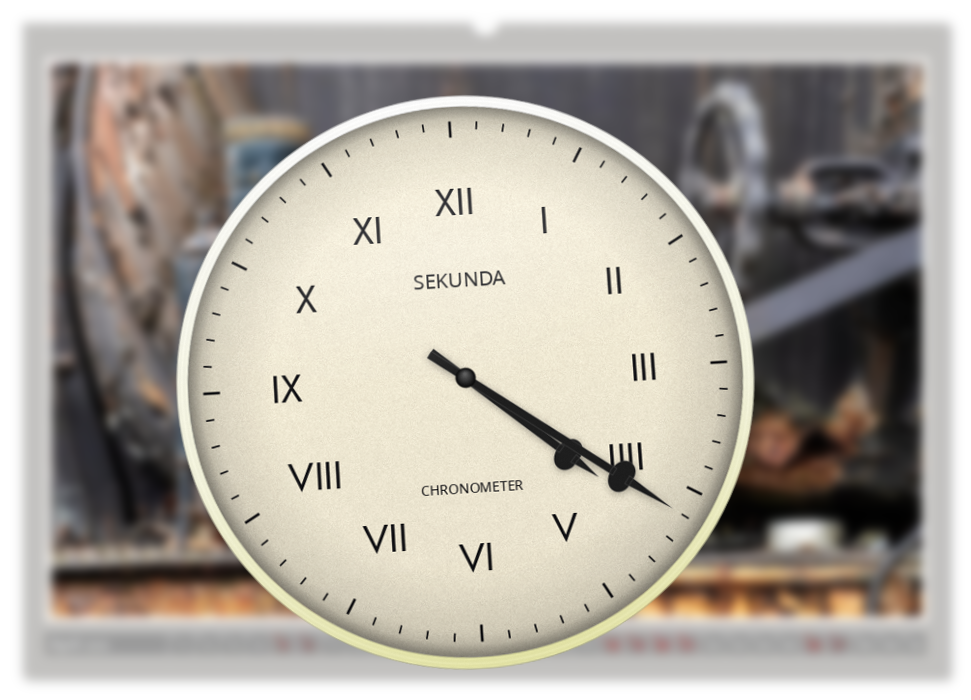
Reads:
4h21
